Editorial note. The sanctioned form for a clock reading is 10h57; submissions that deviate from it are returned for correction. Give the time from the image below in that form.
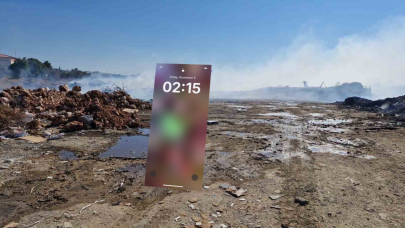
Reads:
2h15
